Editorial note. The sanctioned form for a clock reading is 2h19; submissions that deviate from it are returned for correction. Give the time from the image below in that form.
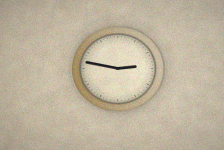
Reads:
2h47
